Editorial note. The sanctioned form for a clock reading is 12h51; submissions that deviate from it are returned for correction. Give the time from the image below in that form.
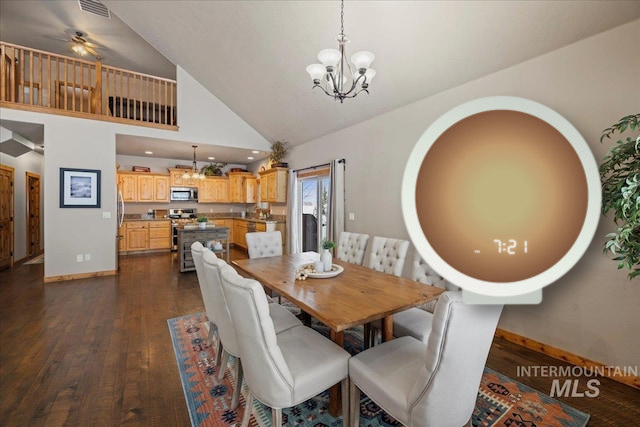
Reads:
7h21
